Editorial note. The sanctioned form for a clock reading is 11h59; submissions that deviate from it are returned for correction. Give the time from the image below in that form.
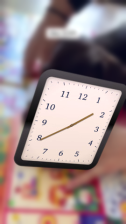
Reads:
1h39
